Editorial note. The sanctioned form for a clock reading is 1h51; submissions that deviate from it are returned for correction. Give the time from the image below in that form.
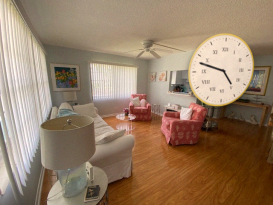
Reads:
4h48
